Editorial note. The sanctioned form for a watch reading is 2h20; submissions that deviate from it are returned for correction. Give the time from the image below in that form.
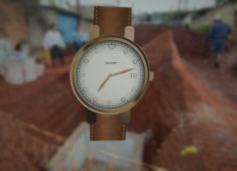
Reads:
7h12
